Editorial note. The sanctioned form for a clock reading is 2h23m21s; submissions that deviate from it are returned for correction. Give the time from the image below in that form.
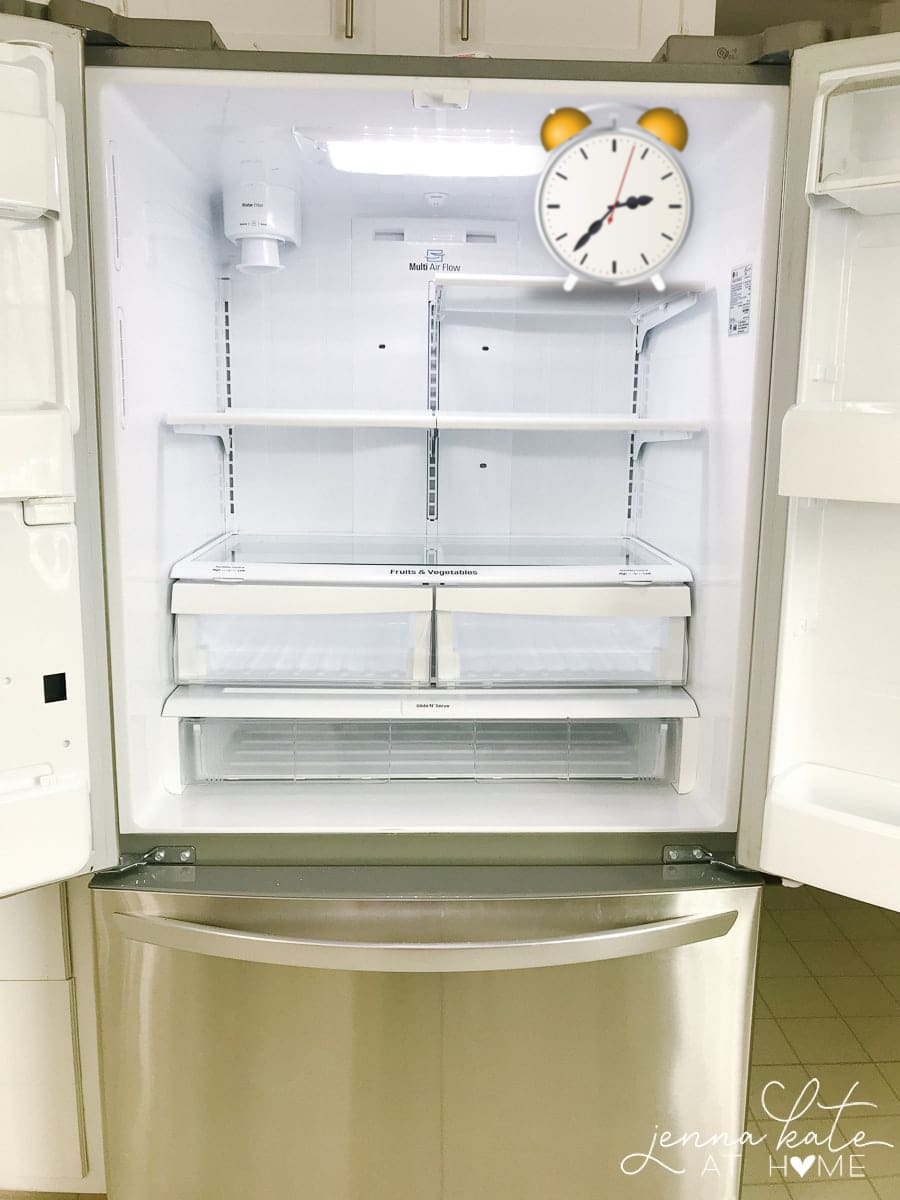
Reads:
2h37m03s
